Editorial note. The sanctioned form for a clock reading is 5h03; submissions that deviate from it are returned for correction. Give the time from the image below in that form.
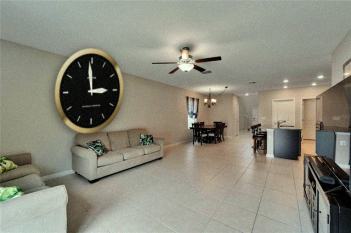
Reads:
2h59
